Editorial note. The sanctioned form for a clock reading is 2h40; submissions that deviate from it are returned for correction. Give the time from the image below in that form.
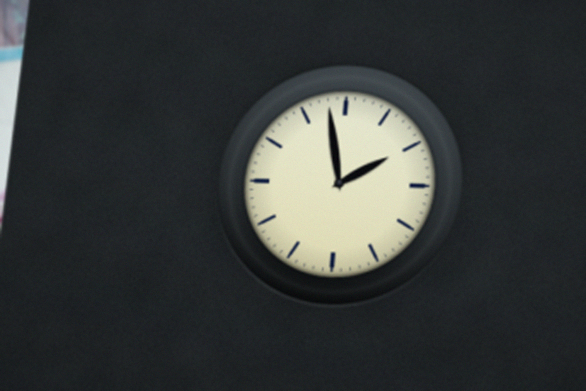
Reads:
1h58
